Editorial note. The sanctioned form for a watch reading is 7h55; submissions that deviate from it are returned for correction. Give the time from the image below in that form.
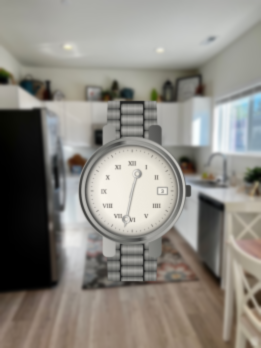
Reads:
12h32
